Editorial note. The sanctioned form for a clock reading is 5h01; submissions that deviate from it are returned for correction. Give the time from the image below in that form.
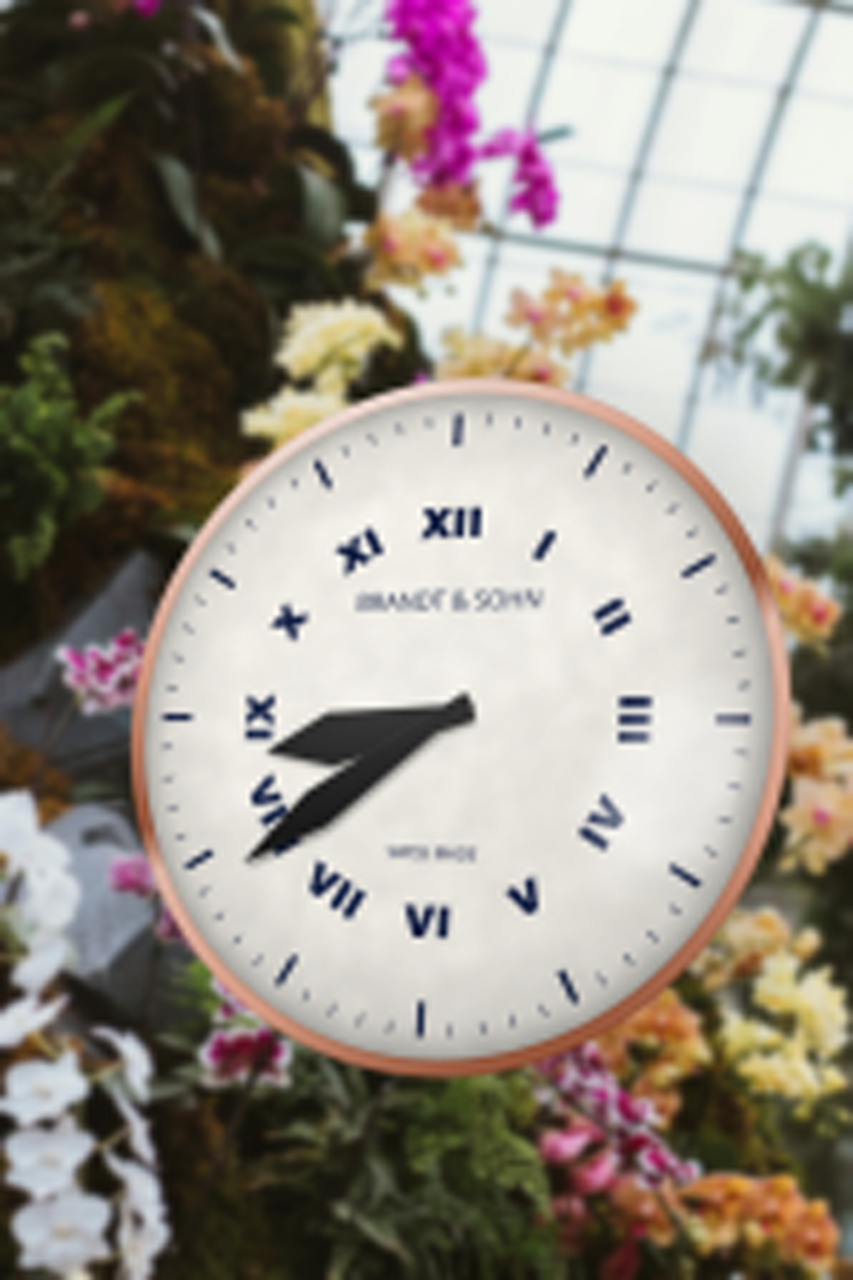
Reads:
8h39
